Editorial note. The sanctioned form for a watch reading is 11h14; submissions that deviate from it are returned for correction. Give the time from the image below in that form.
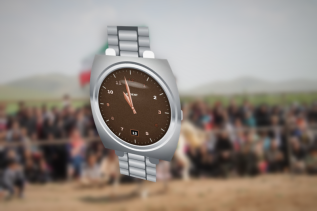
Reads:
10h58
